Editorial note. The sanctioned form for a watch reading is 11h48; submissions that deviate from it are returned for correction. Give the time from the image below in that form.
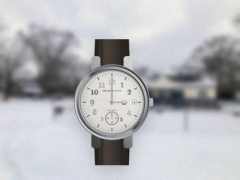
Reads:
3h00
